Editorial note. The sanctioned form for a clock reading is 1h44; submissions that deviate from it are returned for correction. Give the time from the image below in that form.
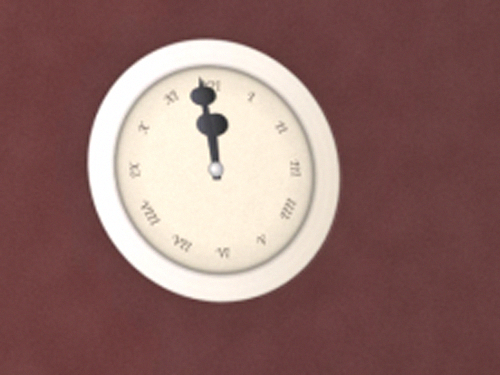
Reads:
11h59
